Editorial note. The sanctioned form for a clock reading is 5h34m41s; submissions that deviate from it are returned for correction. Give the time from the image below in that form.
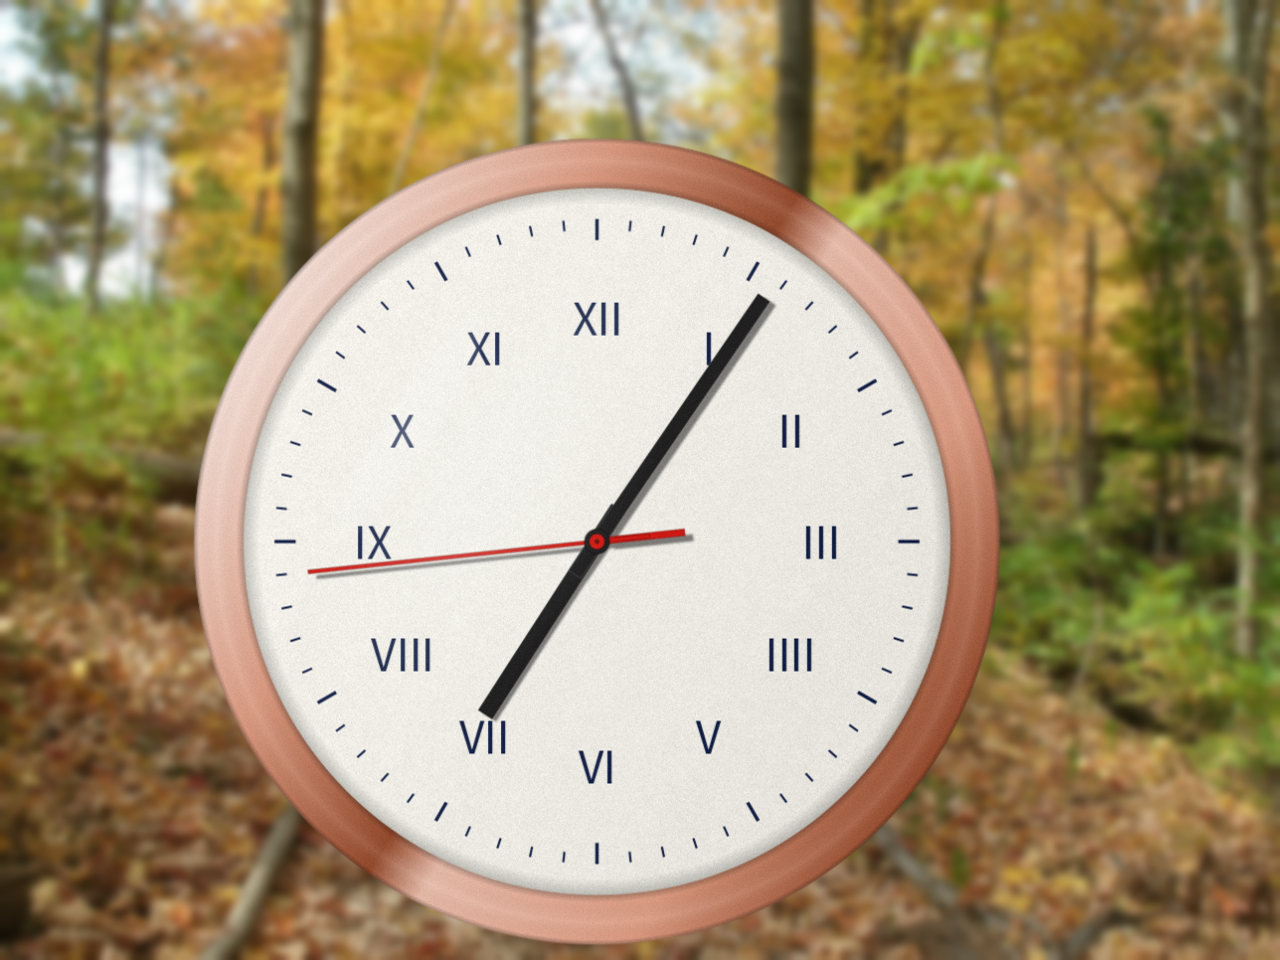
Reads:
7h05m44s
